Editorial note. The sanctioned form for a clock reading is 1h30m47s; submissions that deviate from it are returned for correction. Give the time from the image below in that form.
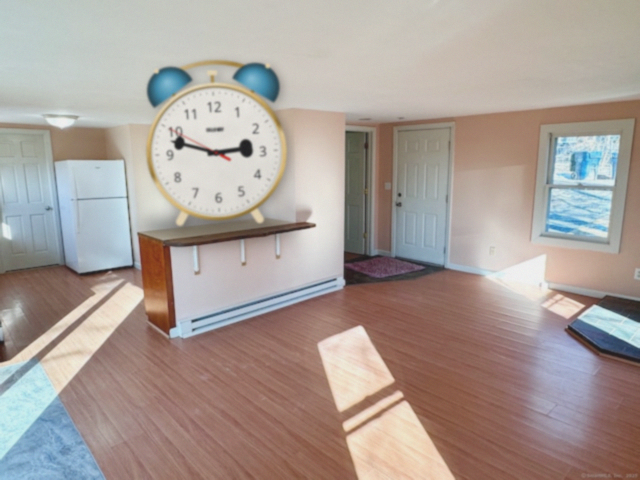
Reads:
2h47m50s
